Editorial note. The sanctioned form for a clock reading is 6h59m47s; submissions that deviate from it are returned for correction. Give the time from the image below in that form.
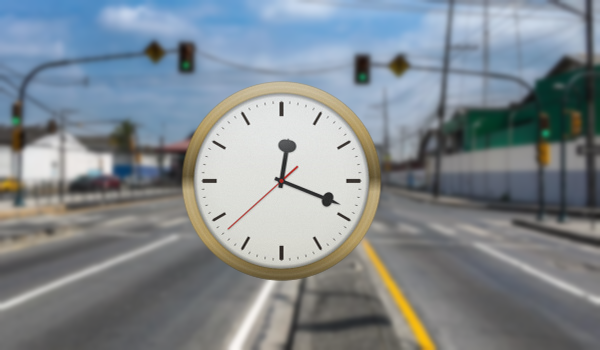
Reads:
12h18m38s
